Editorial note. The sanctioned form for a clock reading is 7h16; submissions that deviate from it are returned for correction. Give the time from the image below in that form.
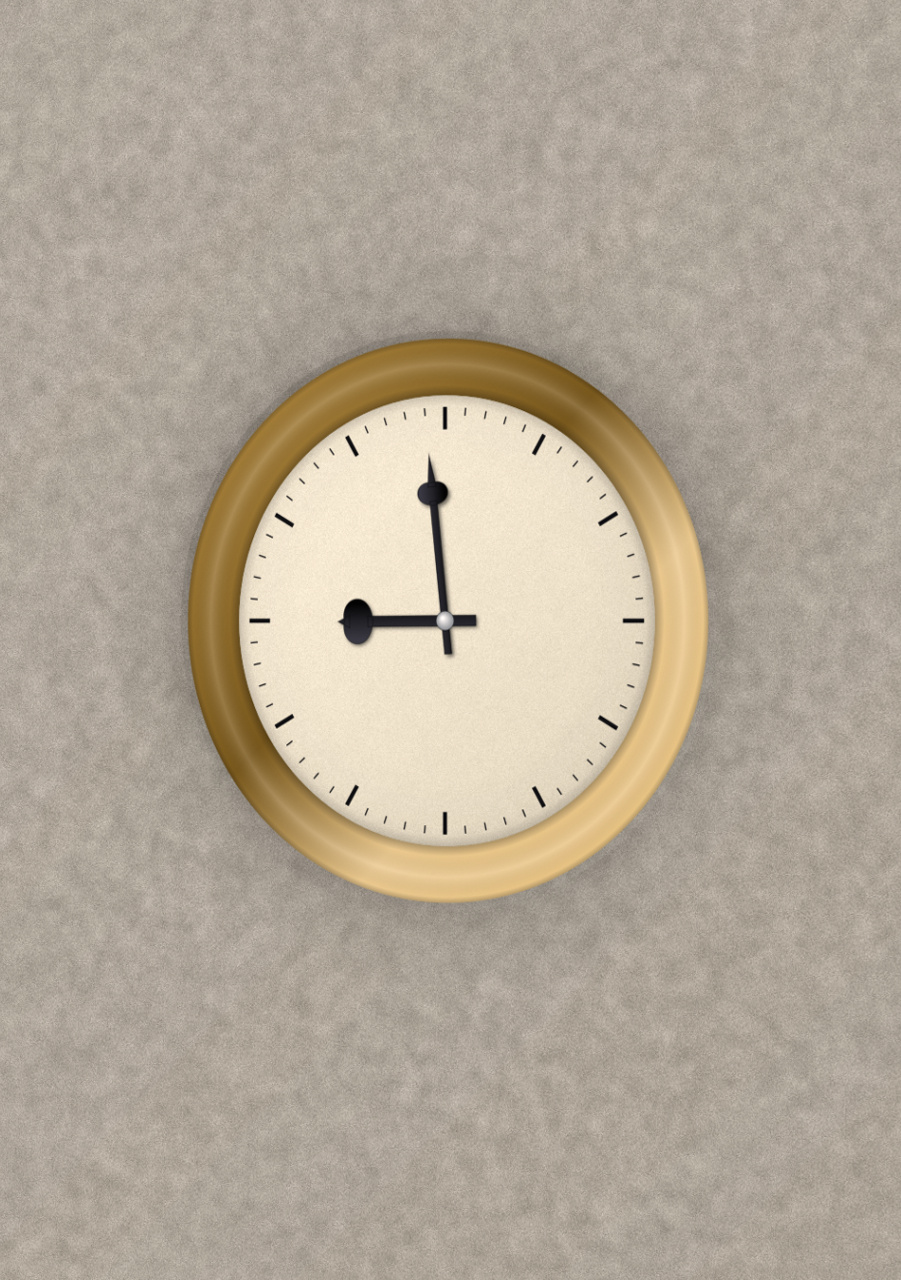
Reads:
8h59
